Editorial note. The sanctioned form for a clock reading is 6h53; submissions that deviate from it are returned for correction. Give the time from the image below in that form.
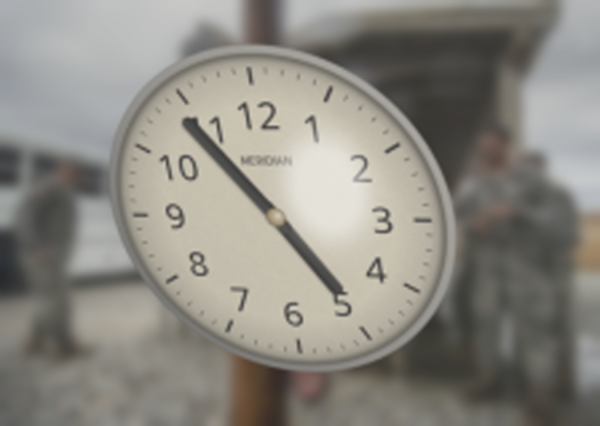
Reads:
4h54
